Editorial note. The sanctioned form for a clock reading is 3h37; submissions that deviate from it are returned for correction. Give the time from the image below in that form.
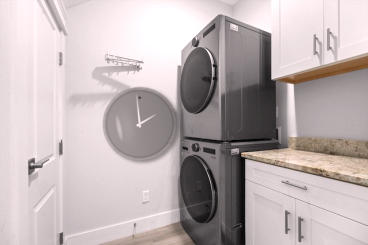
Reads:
1h59
